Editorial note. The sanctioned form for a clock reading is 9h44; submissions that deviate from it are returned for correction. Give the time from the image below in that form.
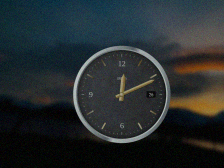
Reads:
12h11
